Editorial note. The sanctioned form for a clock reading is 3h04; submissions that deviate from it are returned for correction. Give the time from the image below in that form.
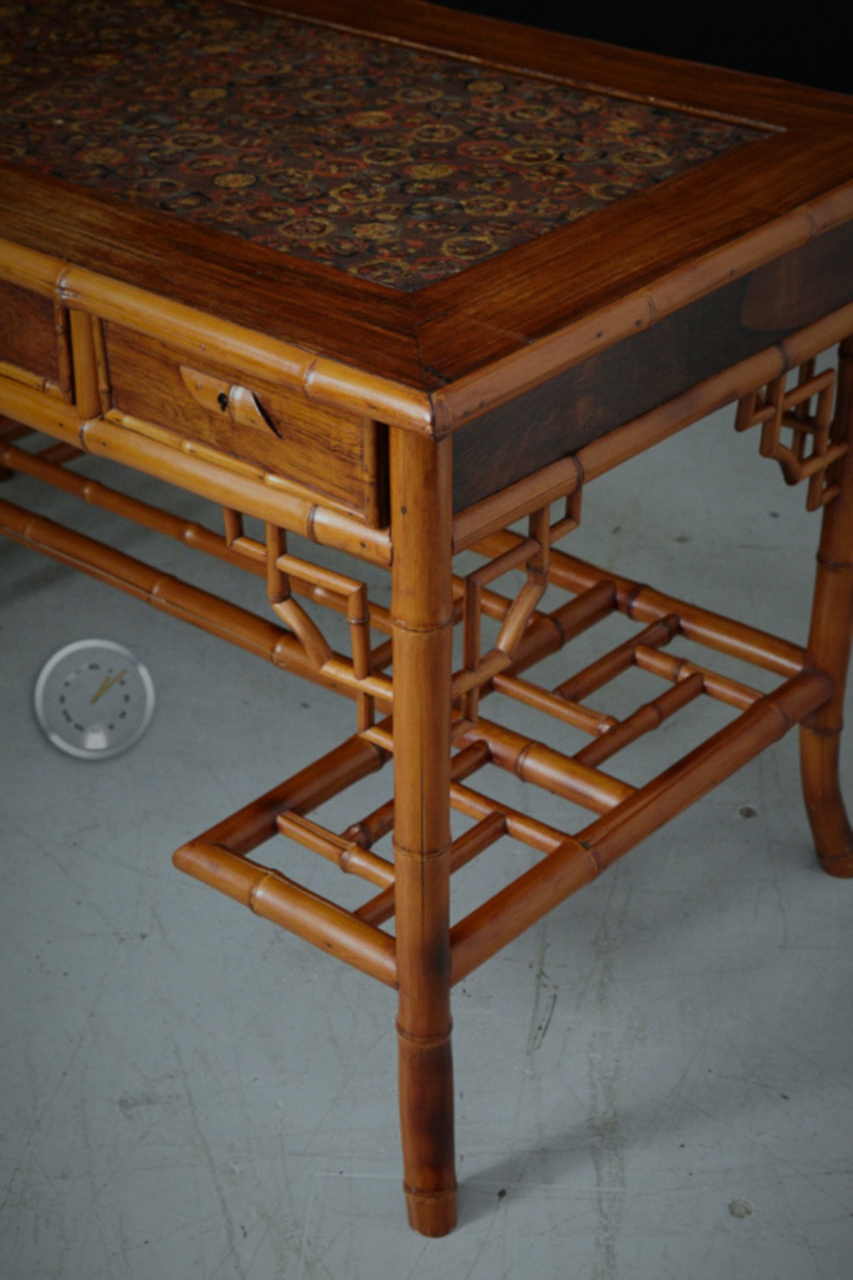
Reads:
1h08
